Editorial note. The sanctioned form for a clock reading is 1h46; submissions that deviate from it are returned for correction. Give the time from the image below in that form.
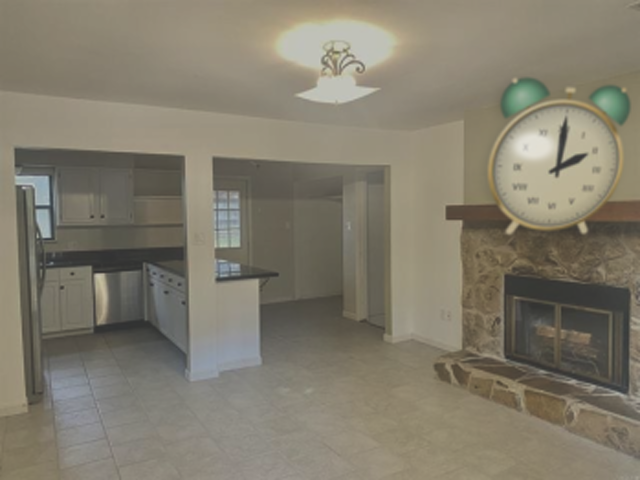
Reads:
2h00
